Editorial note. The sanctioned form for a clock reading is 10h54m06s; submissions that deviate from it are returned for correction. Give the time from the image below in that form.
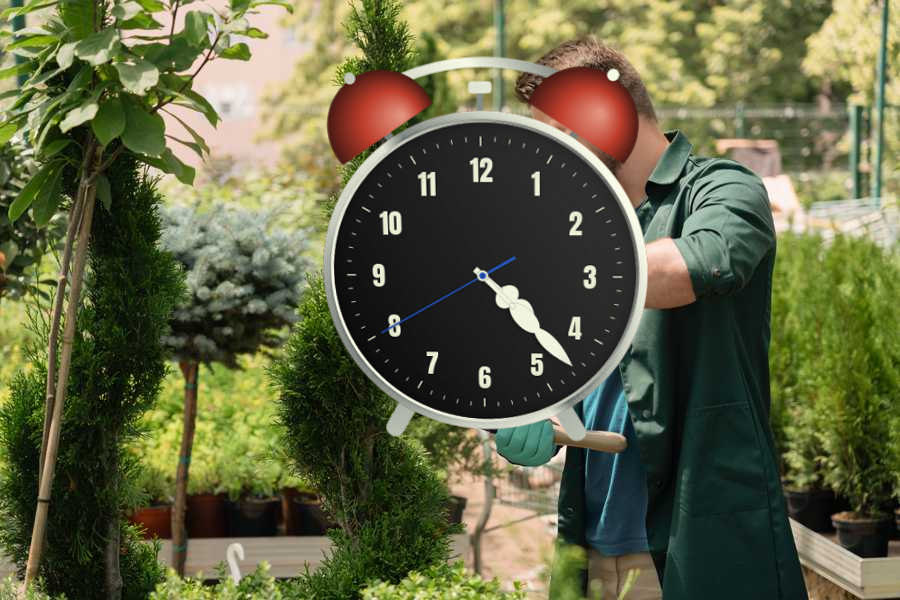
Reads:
4h22m40s
